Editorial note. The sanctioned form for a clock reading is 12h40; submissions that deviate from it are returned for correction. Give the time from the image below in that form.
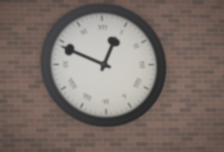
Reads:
12h49
